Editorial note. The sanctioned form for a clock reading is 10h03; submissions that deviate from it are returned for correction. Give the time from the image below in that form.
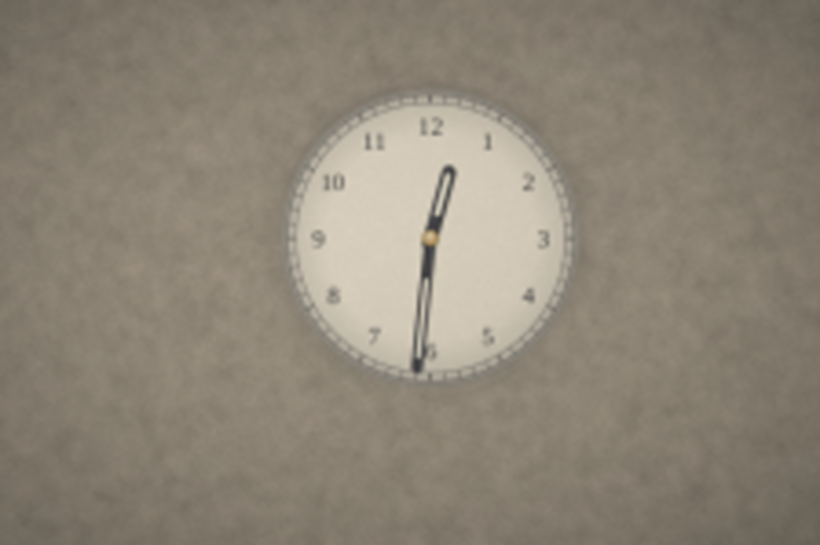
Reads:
12h31
